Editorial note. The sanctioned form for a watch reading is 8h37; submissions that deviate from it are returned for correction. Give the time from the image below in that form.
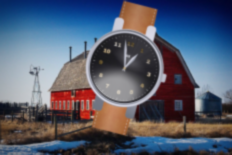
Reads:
12h58
